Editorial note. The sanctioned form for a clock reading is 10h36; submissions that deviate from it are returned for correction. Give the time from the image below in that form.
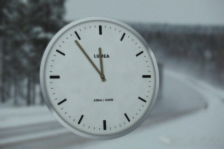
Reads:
11h54
